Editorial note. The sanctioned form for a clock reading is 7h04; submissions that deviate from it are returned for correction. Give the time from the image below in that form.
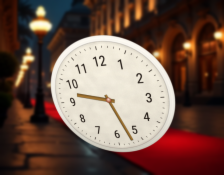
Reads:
9h27
